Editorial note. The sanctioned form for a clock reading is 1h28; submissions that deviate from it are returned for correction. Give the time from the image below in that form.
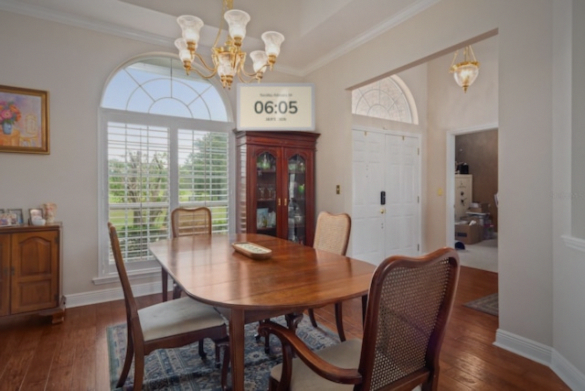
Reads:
6h05
